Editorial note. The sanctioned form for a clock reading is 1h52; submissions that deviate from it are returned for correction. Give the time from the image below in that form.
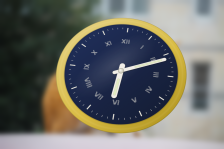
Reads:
6h11
